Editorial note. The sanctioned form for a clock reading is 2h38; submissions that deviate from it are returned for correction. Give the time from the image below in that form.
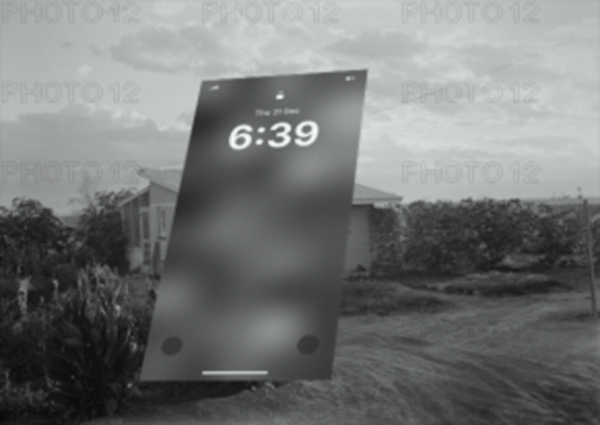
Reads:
6h39
